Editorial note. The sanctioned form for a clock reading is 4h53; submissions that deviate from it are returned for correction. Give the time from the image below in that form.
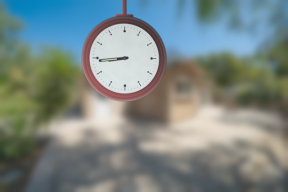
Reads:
8h44
